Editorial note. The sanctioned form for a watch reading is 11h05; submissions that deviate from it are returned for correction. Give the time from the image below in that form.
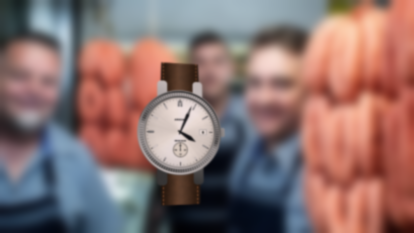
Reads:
4h04
